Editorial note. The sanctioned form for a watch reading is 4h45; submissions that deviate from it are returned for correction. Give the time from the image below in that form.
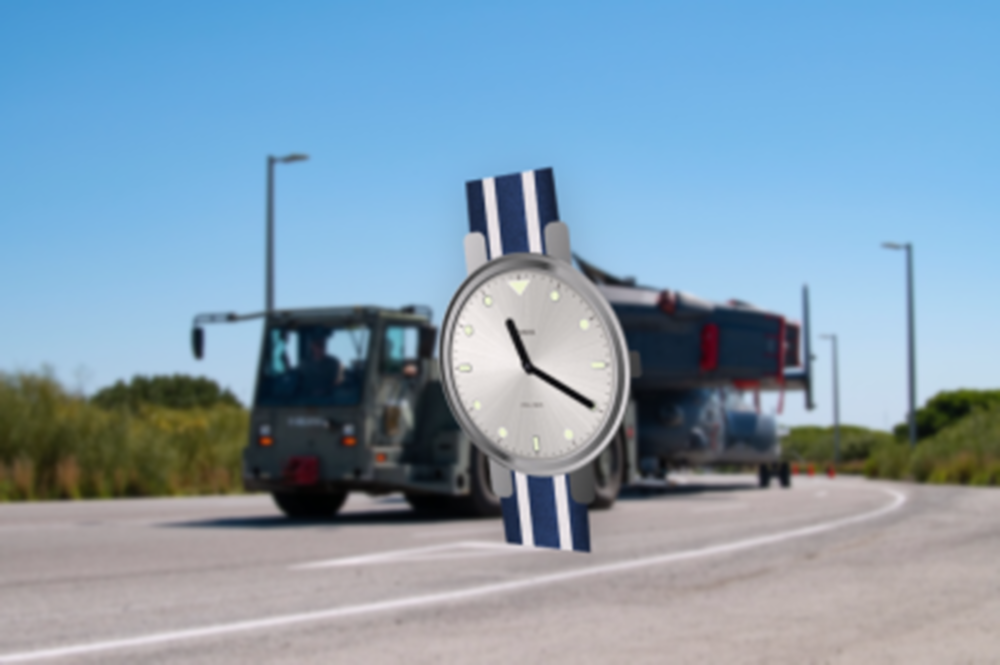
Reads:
11h20
